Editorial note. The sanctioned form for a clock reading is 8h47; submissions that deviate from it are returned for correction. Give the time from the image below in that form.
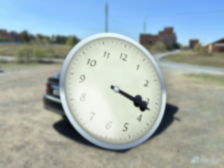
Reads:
3h17
